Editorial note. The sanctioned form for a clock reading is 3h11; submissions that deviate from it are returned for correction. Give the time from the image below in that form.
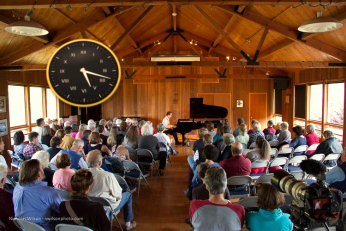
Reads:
5h18
